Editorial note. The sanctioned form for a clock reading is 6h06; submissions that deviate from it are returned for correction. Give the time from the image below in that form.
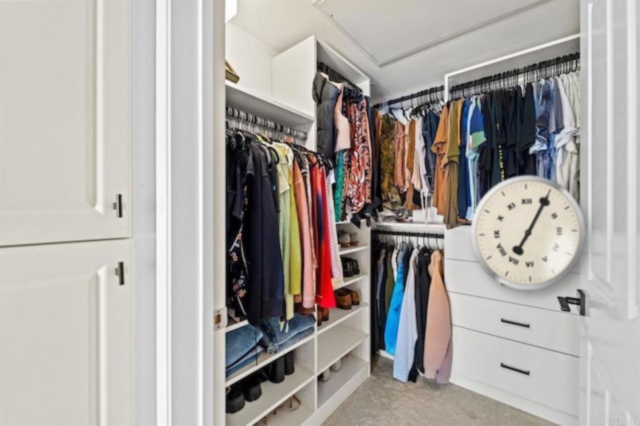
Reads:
7h05
